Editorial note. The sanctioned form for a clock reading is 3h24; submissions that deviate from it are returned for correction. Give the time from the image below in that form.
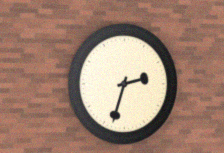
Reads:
2h33
